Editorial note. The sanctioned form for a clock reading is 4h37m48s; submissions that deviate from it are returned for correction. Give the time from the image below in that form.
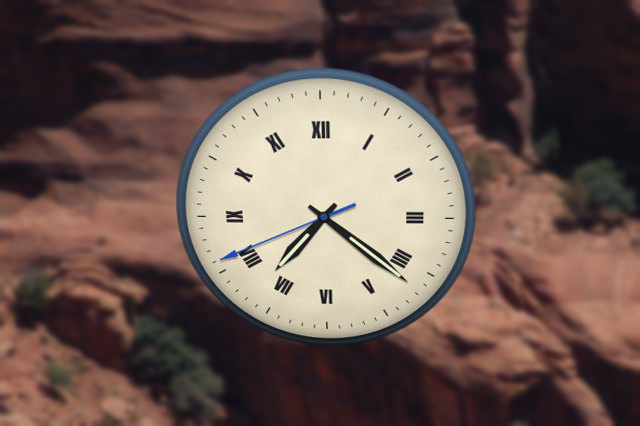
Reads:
7h21m41s
